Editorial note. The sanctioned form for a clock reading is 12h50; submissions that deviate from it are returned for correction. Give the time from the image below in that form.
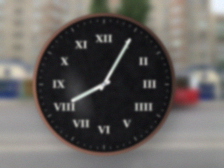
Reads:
8h05
